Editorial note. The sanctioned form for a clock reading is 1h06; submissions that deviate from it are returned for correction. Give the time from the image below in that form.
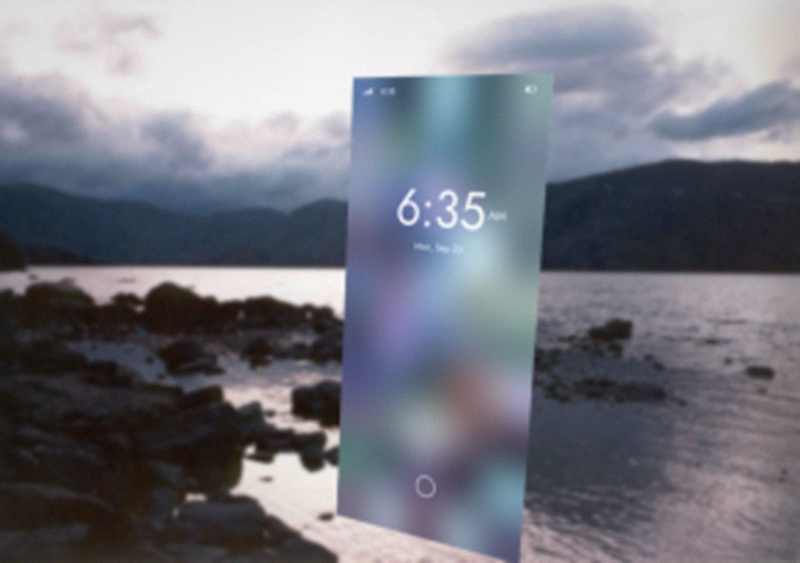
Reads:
6h35
